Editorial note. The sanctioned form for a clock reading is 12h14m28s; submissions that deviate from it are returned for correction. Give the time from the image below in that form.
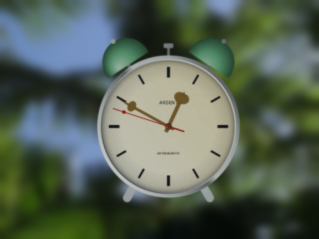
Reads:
12h49m48s
